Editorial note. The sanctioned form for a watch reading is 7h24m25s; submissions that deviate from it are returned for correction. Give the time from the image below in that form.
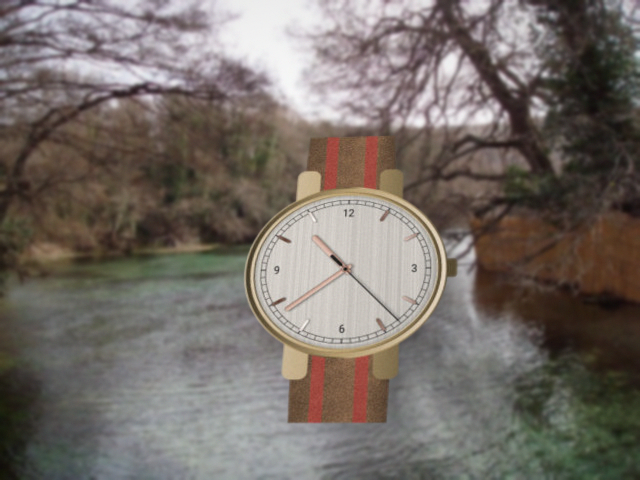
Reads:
10h38m23s
